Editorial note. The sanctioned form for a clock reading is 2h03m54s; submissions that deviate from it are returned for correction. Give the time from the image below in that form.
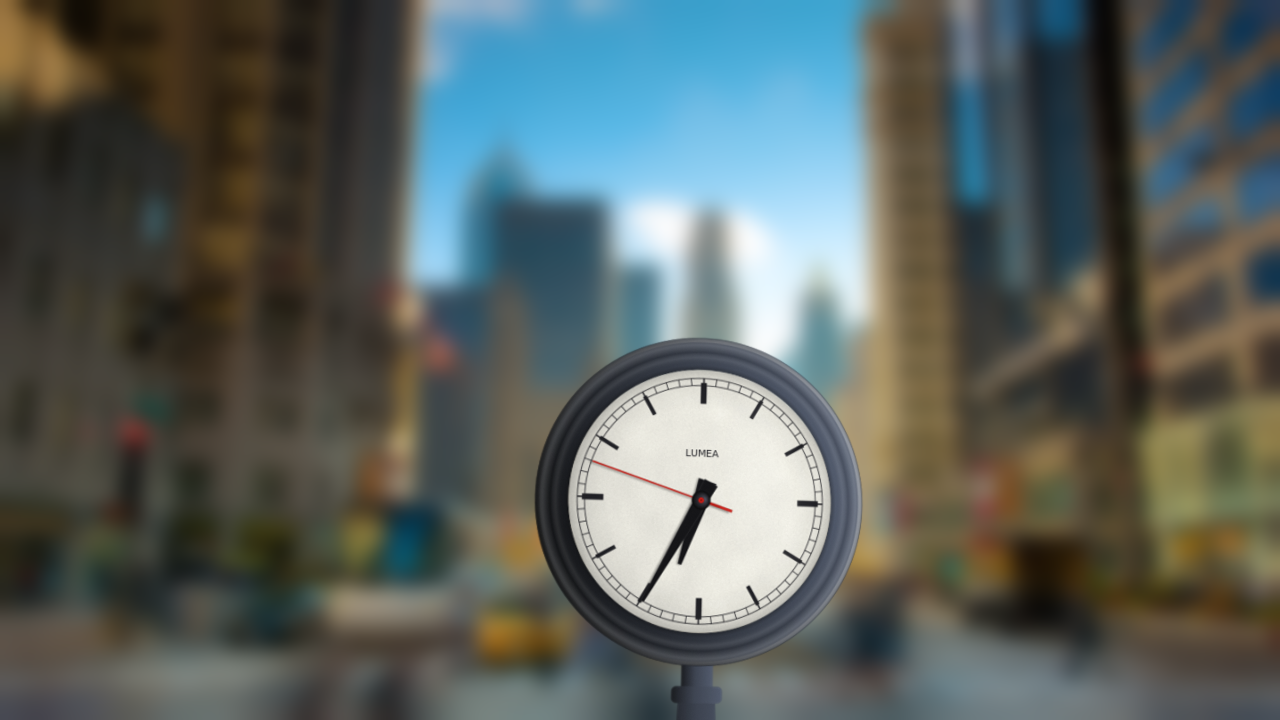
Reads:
6h34m48s
